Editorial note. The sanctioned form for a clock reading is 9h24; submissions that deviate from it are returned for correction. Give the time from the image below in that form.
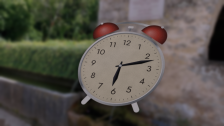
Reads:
6h12
